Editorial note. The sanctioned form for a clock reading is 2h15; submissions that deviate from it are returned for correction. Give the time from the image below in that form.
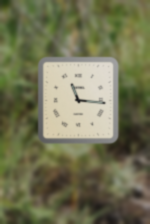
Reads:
11h16
